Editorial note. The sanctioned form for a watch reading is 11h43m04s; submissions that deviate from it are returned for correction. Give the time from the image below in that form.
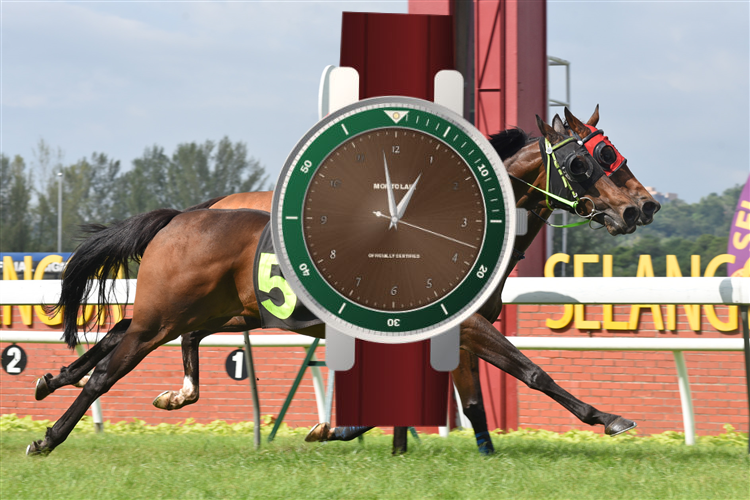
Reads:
12h58m18s
